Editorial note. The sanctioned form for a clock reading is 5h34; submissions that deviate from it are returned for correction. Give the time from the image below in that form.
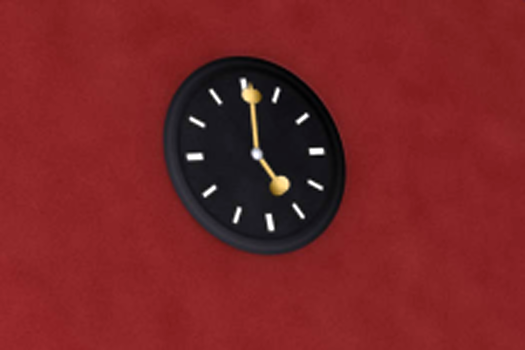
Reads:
5h01
